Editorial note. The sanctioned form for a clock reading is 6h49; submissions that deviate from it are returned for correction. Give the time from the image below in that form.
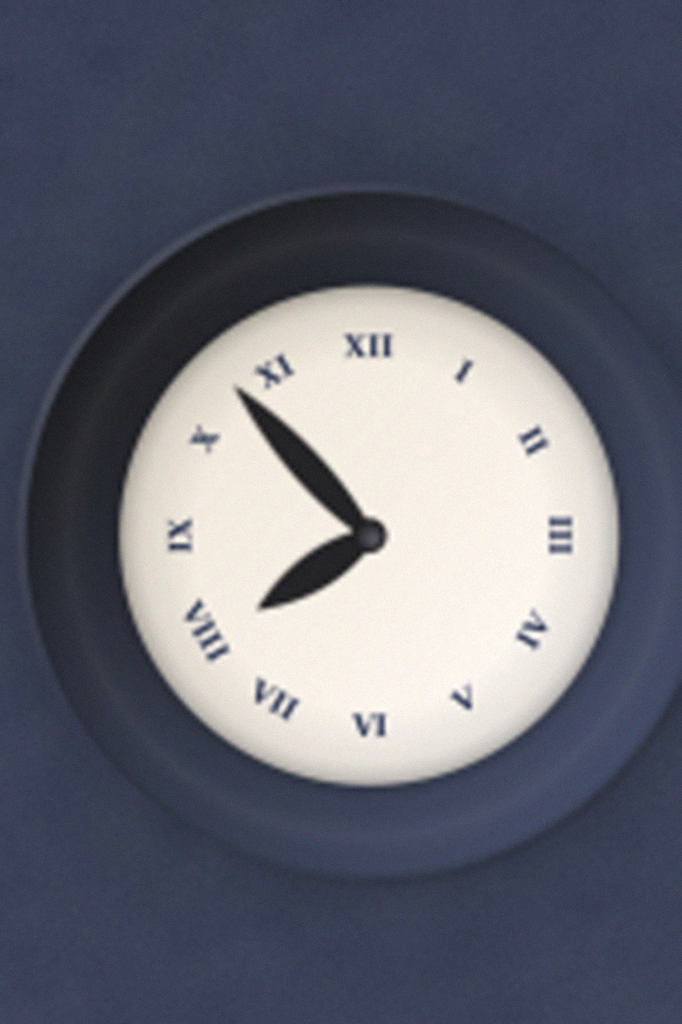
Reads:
7h53
